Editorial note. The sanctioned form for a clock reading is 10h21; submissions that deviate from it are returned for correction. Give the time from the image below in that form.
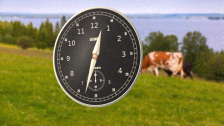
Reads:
12h33
